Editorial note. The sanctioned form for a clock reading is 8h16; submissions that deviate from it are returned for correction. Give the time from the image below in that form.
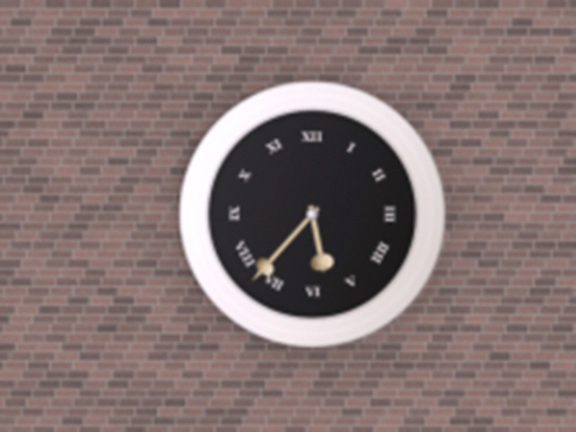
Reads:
5h37
